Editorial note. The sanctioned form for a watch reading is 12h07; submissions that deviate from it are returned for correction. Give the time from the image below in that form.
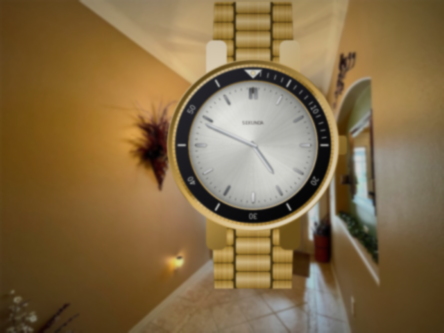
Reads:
4h49
